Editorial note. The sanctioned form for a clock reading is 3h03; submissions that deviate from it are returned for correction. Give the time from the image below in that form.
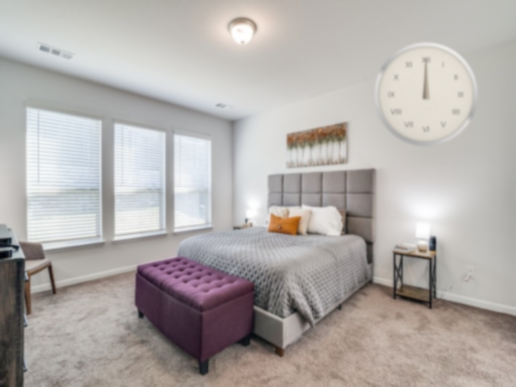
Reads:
12h00
